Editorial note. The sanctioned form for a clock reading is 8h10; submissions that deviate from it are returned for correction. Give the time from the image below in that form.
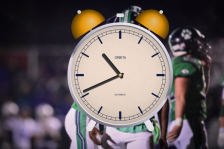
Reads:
10h41
